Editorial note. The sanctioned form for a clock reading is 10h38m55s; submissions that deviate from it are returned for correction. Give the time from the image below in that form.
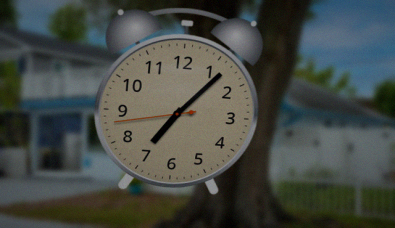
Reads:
7h06m43s
